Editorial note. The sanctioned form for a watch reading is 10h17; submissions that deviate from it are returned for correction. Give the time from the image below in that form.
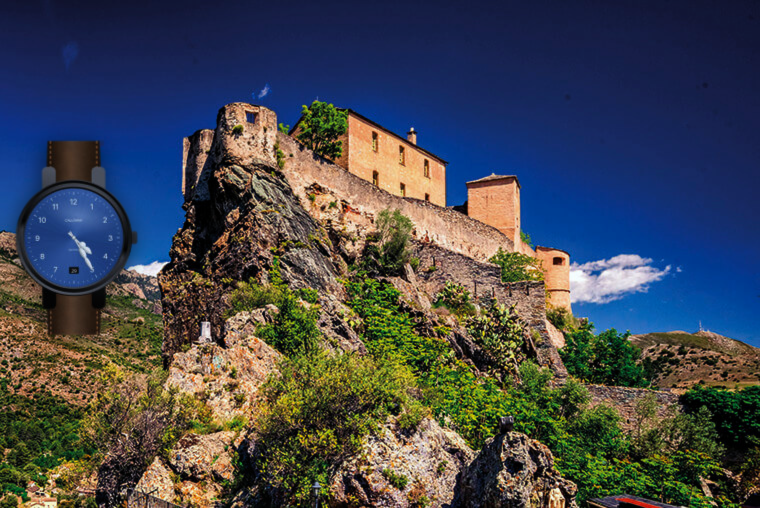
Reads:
4h25
